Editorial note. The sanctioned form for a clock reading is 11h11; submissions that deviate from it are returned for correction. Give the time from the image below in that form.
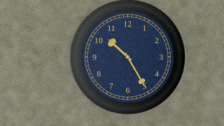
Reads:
10h25
